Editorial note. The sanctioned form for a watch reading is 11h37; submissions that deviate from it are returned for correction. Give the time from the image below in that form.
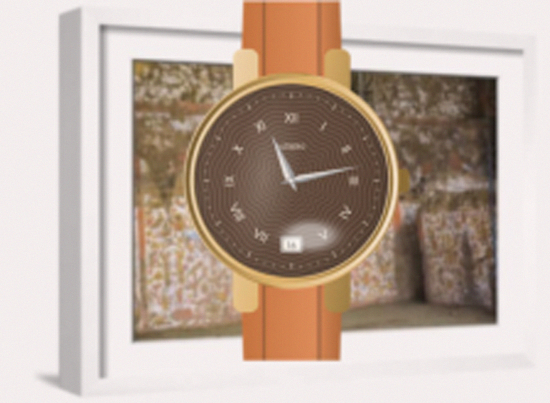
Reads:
11h13
